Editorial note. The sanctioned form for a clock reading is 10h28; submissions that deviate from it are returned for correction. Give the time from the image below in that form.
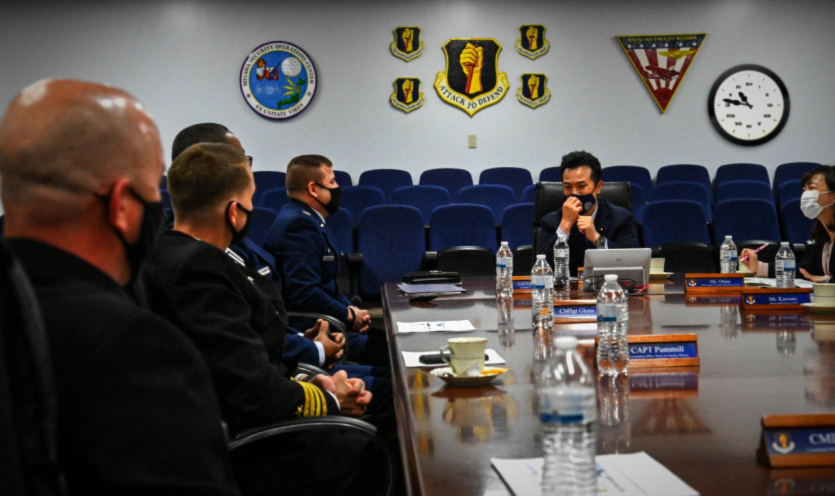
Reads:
10h47
